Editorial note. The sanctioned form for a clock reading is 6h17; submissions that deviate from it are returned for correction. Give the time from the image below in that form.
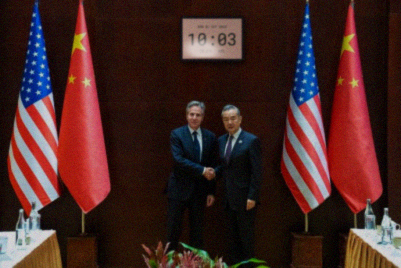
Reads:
10h03
